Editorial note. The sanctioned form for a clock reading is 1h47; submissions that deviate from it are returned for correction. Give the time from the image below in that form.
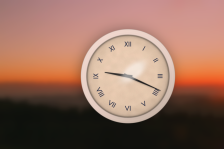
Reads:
9h19
